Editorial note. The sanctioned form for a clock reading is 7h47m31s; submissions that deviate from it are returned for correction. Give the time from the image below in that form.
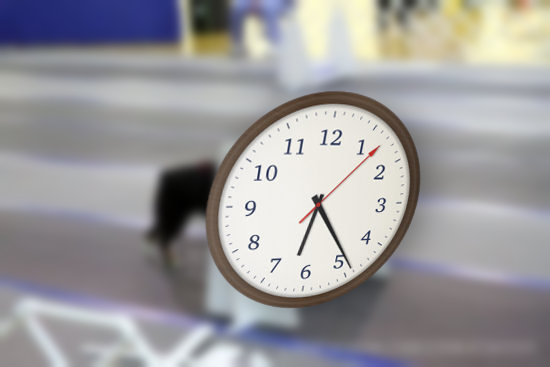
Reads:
6h24m07s
